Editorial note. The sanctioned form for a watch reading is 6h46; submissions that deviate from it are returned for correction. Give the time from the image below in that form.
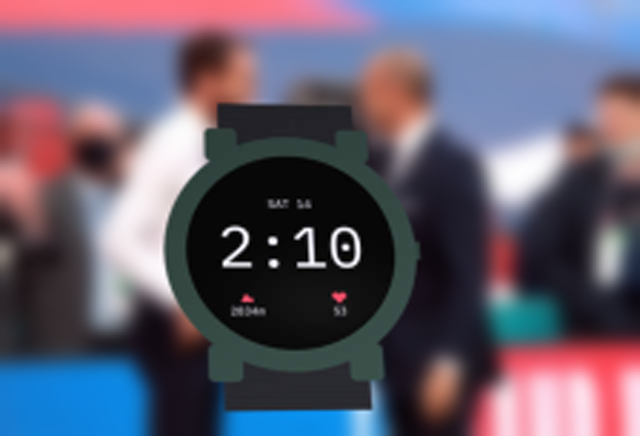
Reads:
2h10
